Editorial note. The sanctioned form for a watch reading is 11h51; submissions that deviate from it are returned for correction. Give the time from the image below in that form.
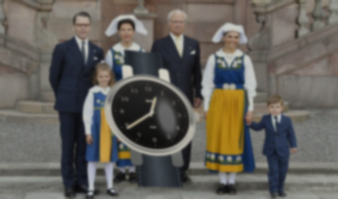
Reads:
12h39
